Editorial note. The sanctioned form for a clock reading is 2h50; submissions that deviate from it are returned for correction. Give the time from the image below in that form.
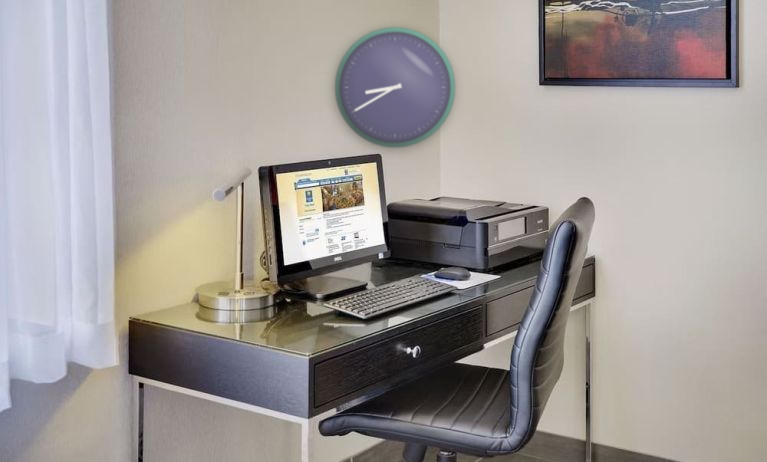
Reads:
8h40
